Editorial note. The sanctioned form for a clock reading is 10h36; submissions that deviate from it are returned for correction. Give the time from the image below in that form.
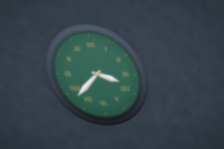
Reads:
3h38
